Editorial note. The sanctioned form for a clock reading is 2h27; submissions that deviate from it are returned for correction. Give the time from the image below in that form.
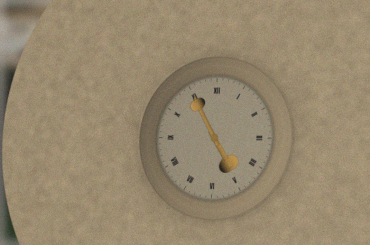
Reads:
4h55
